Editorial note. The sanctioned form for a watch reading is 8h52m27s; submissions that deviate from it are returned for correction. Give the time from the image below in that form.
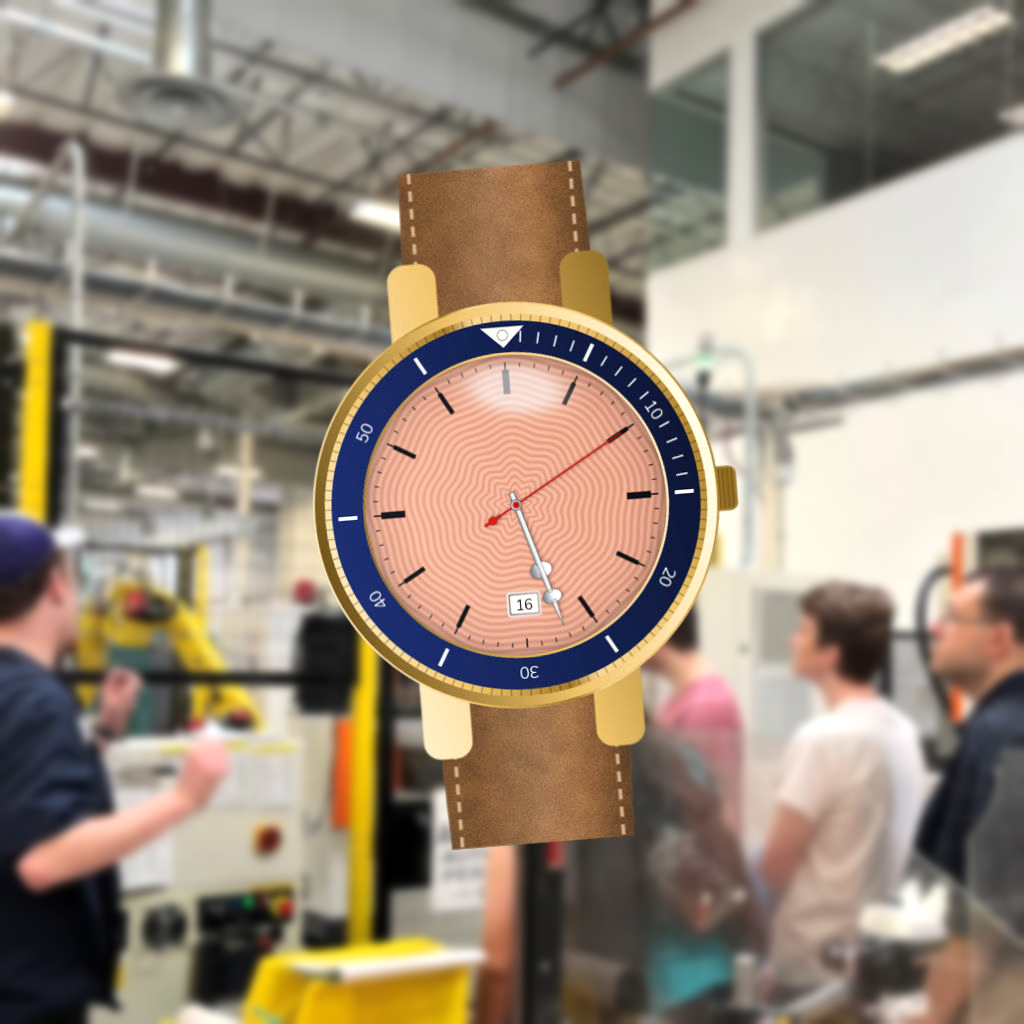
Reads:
5h27m10s
